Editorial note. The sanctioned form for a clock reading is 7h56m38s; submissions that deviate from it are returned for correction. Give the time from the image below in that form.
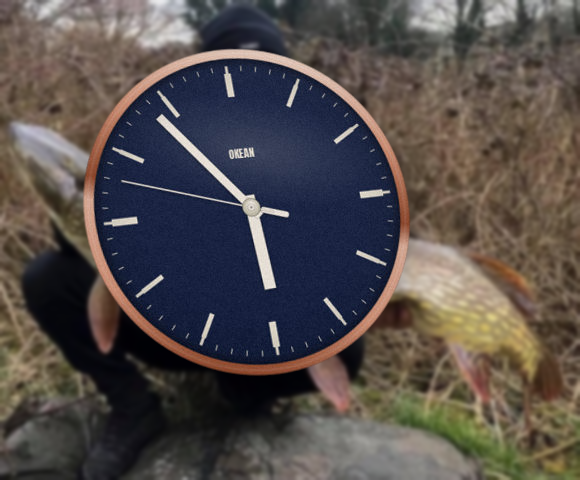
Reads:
5h53m48s
